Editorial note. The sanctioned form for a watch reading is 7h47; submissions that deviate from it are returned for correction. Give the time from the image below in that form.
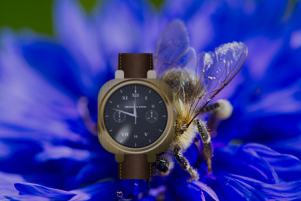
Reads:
11h48
